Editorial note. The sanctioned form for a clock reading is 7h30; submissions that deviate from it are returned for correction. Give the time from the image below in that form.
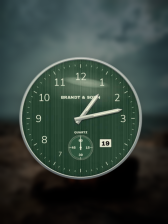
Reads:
1h13
